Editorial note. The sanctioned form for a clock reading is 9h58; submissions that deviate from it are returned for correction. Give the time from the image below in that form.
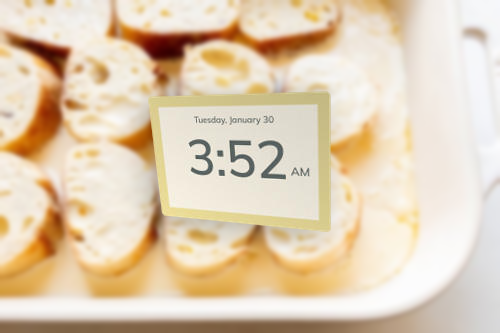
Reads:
3h52
